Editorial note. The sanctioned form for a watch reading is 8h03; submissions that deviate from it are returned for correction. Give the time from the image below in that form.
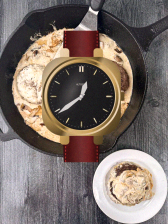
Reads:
12h39
